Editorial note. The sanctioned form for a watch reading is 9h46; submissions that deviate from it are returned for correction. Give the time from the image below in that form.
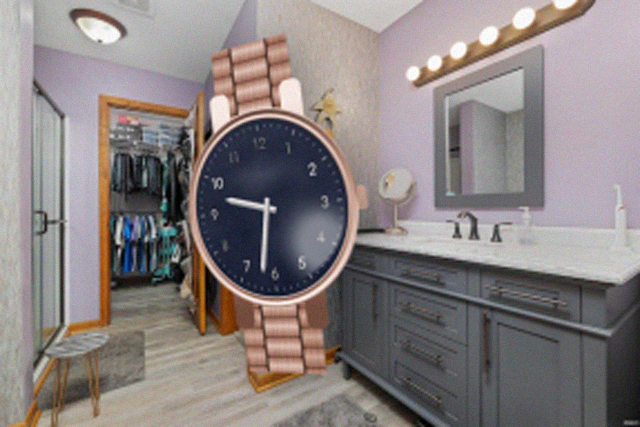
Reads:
9h32
